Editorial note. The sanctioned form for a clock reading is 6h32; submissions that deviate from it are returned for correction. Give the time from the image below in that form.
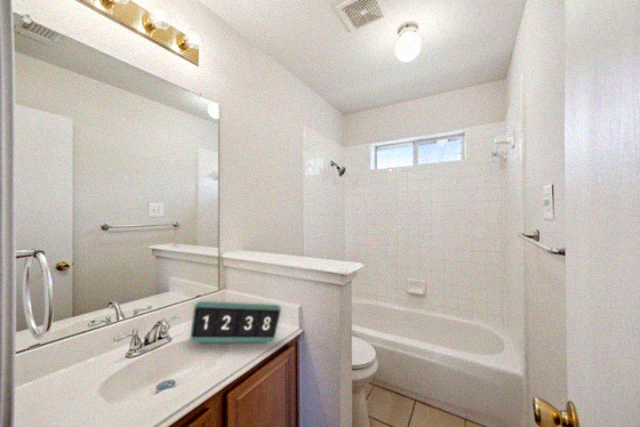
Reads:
12h38
